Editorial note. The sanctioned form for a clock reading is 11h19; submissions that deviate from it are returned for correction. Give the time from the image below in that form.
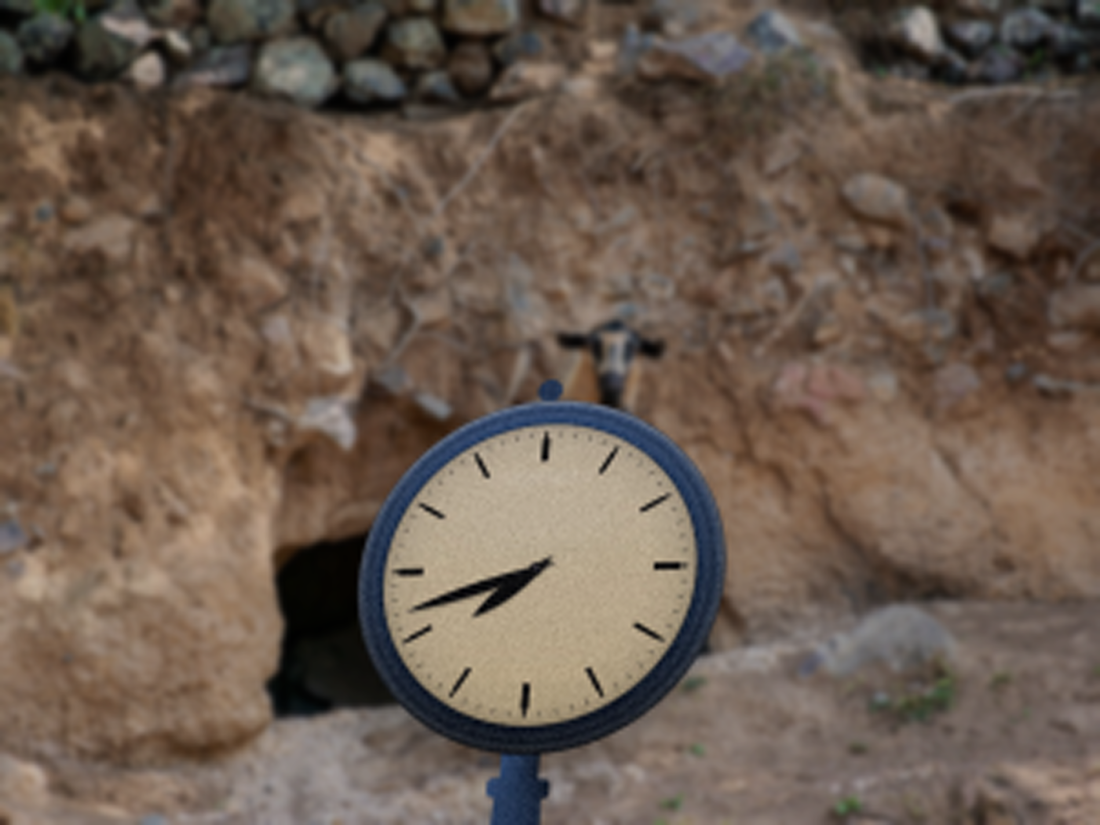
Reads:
7h42
